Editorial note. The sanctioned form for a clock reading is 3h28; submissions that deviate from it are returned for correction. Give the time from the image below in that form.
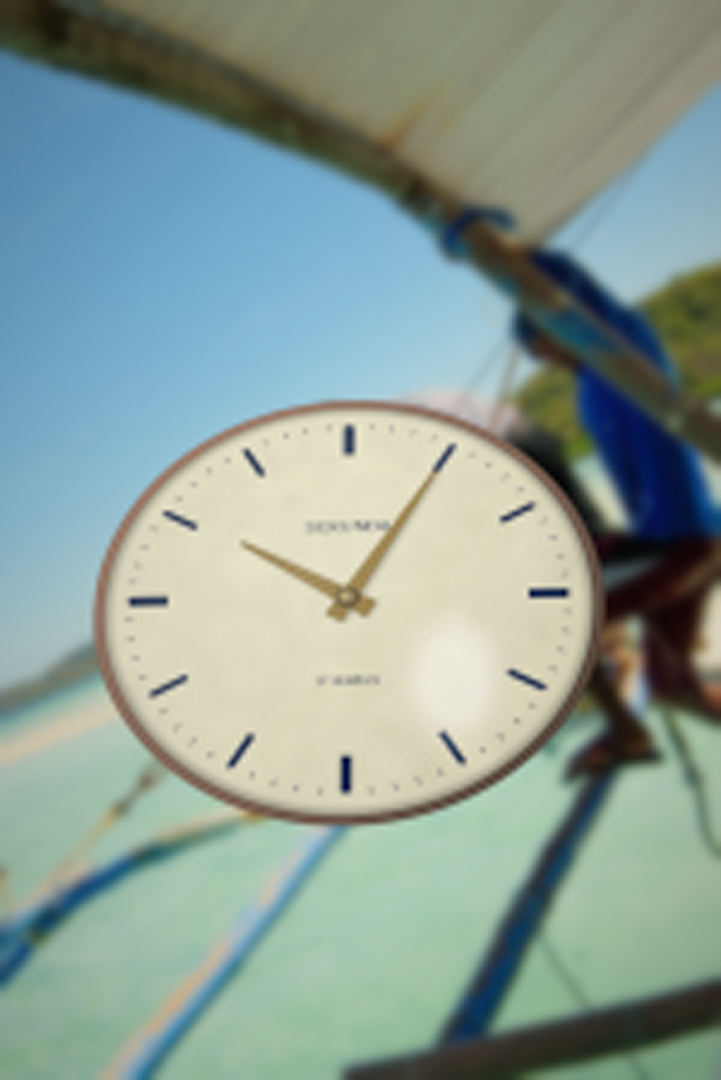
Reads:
10h05
